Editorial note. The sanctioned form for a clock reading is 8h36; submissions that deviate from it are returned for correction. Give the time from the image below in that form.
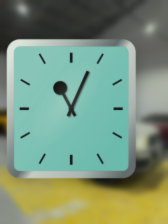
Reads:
11h04
